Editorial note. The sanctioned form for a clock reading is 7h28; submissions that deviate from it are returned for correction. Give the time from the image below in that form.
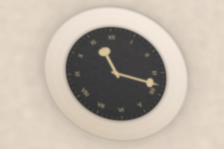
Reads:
11h18
